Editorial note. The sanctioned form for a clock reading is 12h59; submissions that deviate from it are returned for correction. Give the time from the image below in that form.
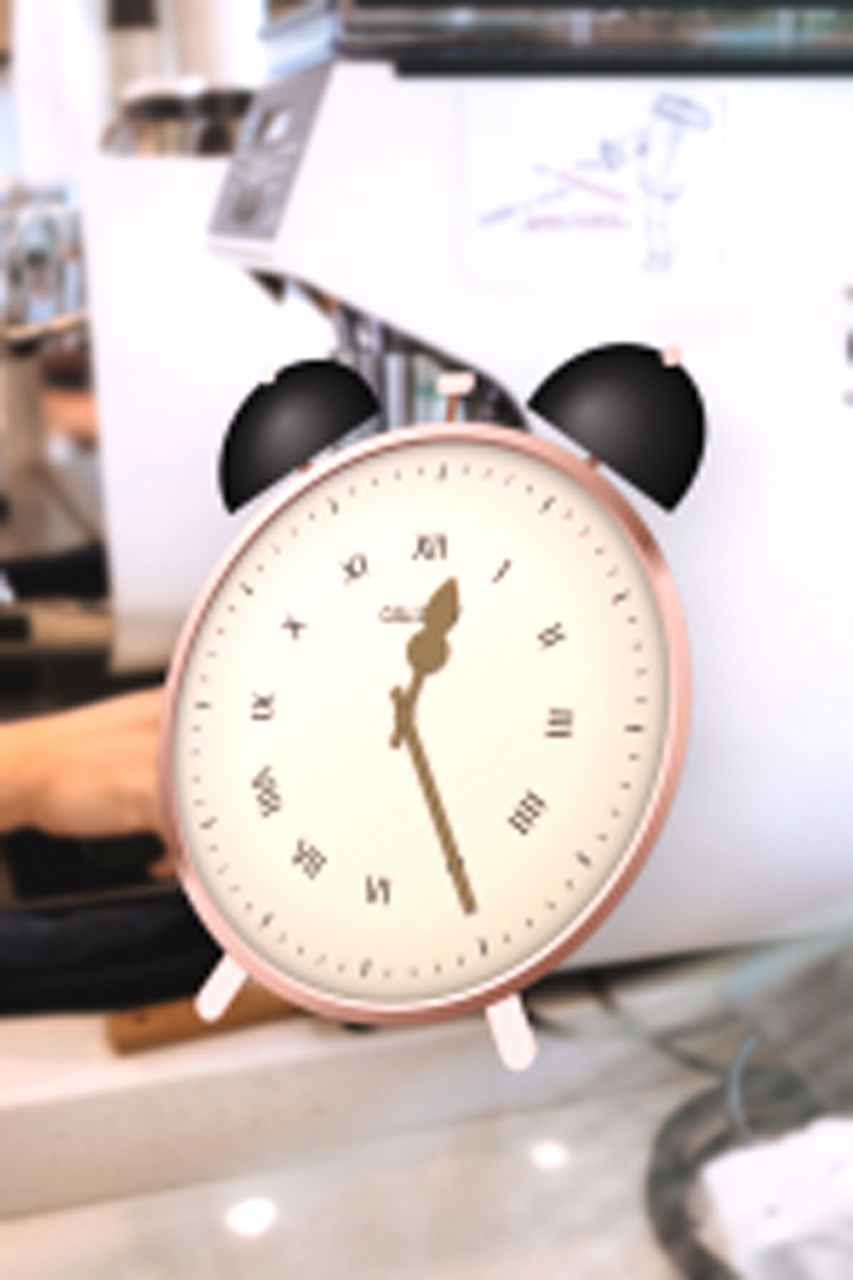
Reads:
12h25
